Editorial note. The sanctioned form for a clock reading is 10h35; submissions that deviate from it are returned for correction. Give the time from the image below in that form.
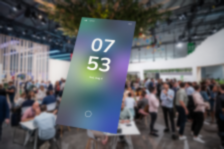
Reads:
7h53
